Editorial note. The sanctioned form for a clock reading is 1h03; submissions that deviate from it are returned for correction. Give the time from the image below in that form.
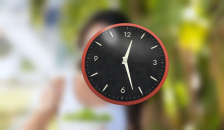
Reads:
12h27
